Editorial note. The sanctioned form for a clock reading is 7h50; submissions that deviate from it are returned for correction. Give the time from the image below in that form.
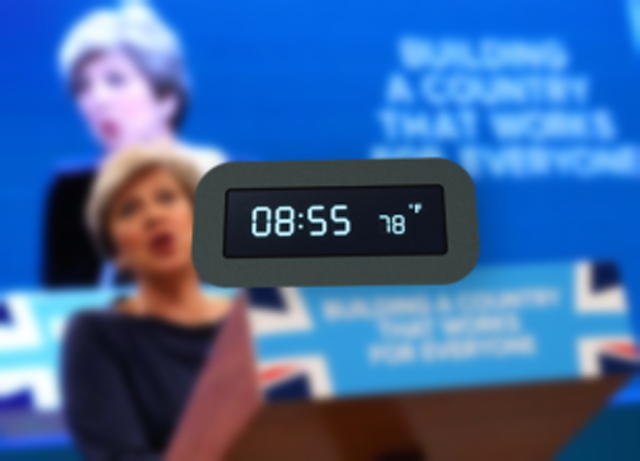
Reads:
8h55
